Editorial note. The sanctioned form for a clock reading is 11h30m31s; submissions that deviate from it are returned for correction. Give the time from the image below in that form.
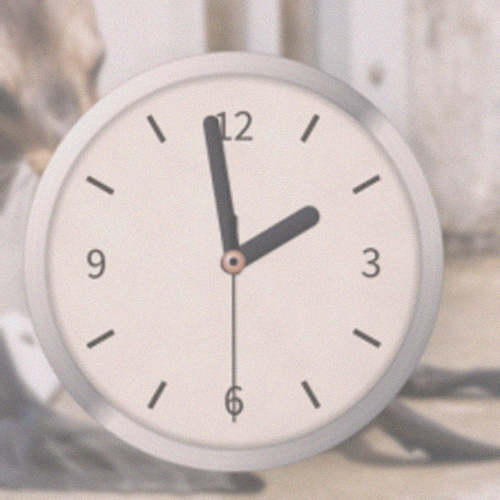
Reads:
1h58m30s
